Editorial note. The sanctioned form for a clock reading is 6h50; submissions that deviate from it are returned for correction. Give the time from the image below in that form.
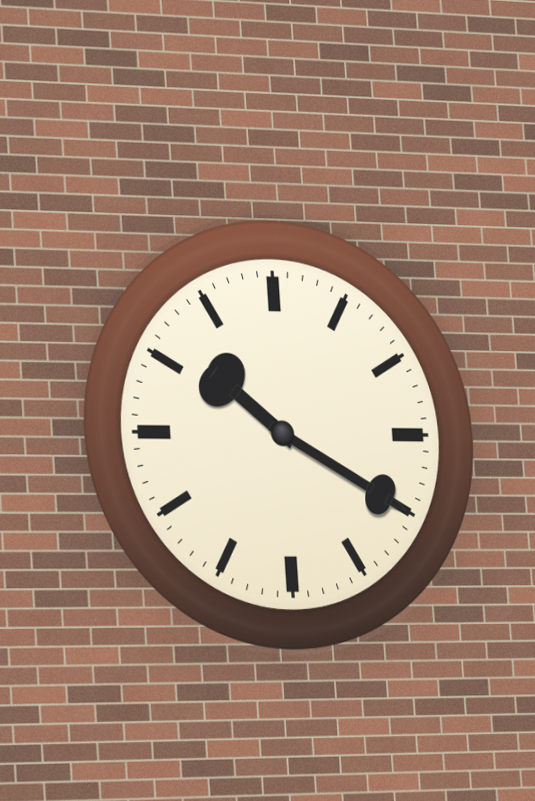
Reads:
10h20
